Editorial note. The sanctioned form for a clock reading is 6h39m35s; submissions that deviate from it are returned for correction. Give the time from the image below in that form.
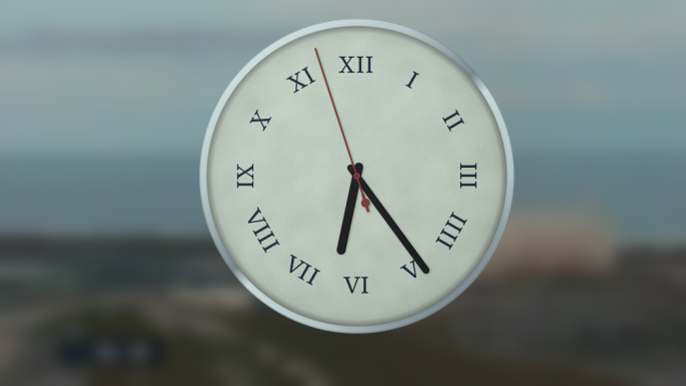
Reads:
6h23m57s
